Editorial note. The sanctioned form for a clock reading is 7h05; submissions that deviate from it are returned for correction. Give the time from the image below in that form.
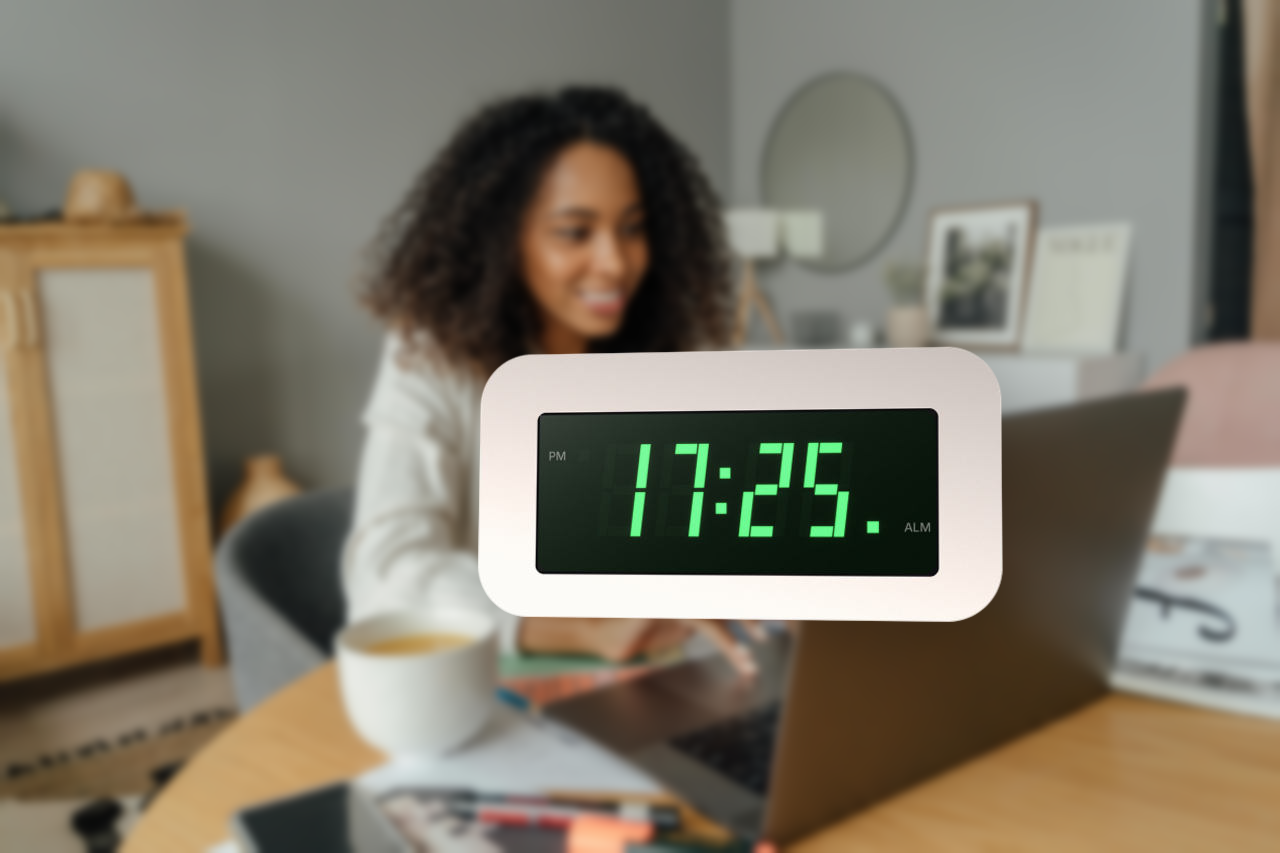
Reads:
17h25
